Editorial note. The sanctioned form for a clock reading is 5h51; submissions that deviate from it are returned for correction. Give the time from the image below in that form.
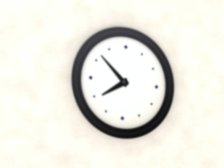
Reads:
7h52
